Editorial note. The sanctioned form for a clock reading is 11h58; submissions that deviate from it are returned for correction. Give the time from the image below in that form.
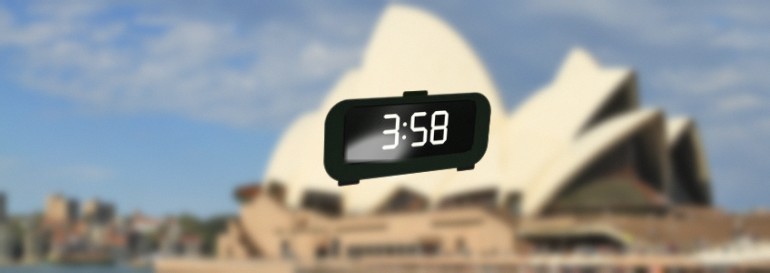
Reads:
3h58
